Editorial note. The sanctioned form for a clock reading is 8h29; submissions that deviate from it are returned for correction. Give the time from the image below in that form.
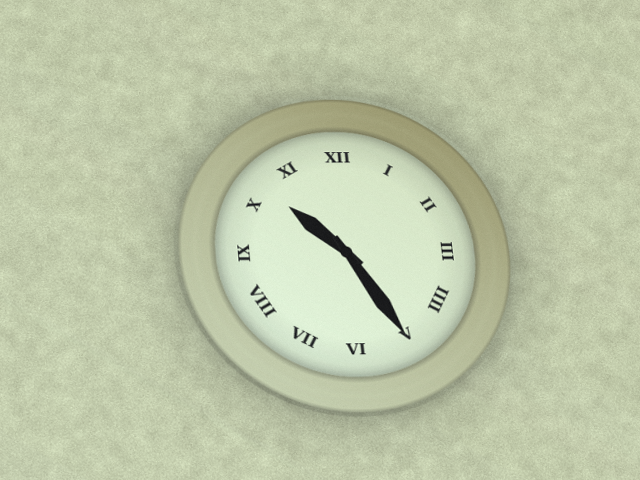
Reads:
10h25
